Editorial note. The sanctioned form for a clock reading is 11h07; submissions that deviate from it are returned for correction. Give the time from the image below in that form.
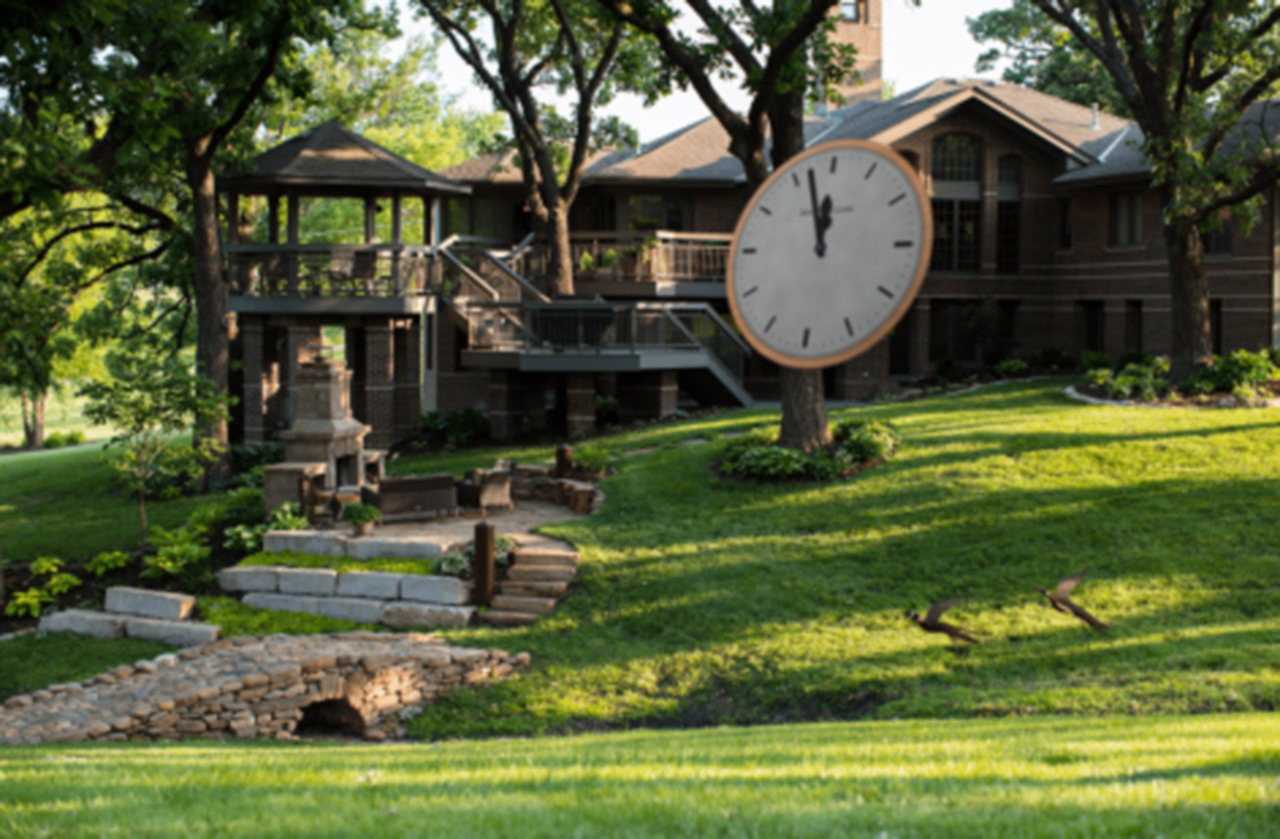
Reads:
11h57
